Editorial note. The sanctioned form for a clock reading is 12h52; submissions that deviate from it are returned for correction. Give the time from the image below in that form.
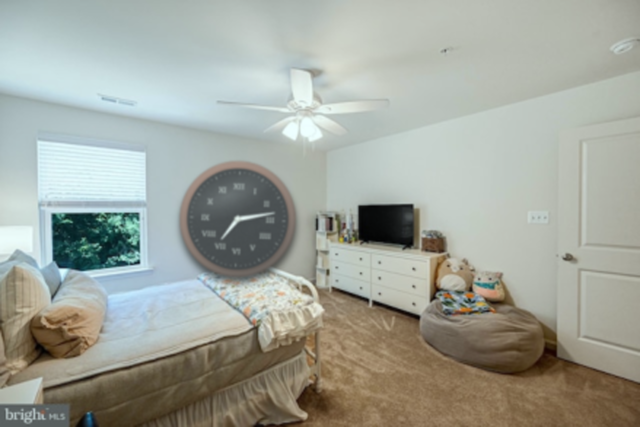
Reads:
7h13
